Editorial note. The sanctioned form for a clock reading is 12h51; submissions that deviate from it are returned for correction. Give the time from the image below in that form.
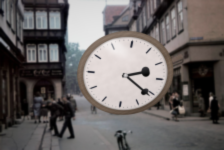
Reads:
2h21
